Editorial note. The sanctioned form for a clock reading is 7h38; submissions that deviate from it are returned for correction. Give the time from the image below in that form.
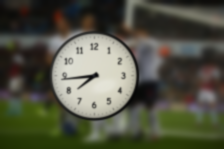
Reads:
7h44
